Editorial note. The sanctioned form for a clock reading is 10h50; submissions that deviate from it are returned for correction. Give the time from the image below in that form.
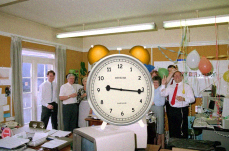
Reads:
9h16
